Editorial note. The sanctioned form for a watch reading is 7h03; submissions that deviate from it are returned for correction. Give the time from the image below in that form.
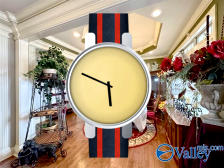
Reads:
5h49
